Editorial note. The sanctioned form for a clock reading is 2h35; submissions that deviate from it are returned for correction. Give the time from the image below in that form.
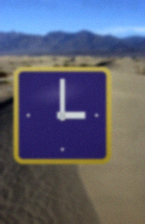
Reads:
3h00
